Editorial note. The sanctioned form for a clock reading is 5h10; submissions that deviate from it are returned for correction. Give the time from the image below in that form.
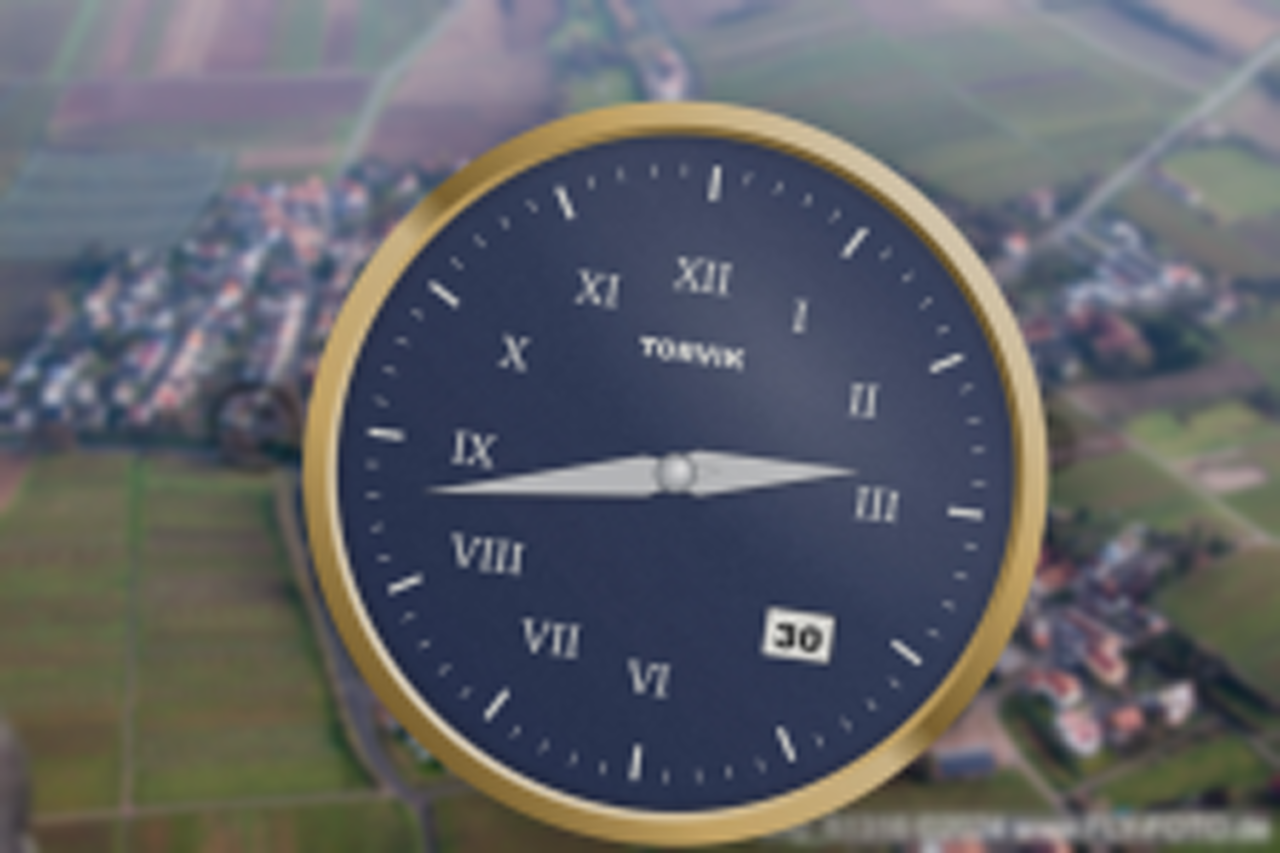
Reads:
2h43
